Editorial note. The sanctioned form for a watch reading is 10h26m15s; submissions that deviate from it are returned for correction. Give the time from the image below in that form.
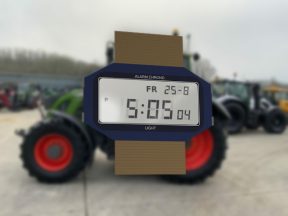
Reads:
5h05m04s
